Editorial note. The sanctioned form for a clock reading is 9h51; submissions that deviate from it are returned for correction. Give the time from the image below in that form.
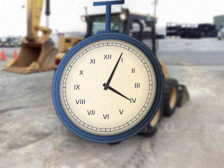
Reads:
4h04
